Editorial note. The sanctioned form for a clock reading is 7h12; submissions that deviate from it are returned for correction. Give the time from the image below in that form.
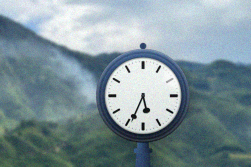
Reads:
5h34
